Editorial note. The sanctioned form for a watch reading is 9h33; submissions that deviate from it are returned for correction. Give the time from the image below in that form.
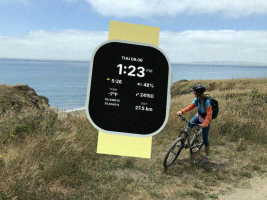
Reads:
1h23
